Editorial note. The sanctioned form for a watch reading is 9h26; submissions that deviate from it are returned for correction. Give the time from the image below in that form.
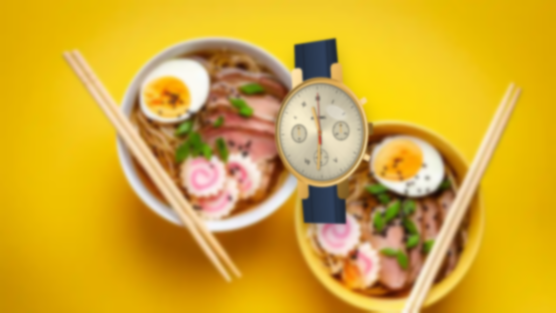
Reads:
11h31
